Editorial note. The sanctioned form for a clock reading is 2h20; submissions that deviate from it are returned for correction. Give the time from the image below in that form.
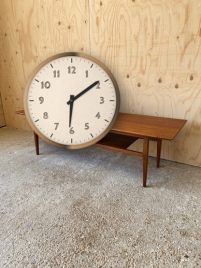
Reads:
6h09
